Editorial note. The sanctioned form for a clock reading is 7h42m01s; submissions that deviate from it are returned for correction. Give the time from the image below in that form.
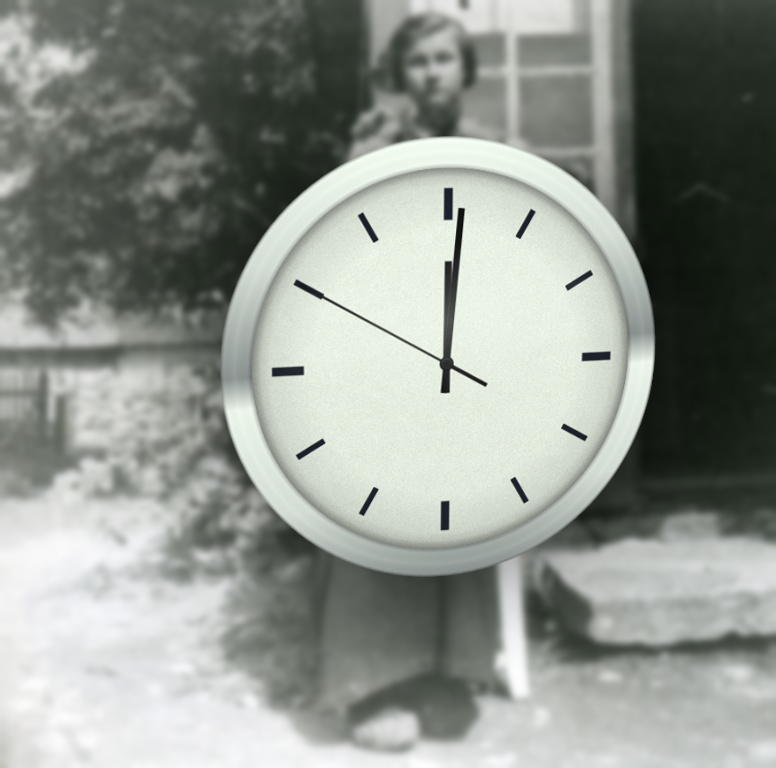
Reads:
12h00m50s
